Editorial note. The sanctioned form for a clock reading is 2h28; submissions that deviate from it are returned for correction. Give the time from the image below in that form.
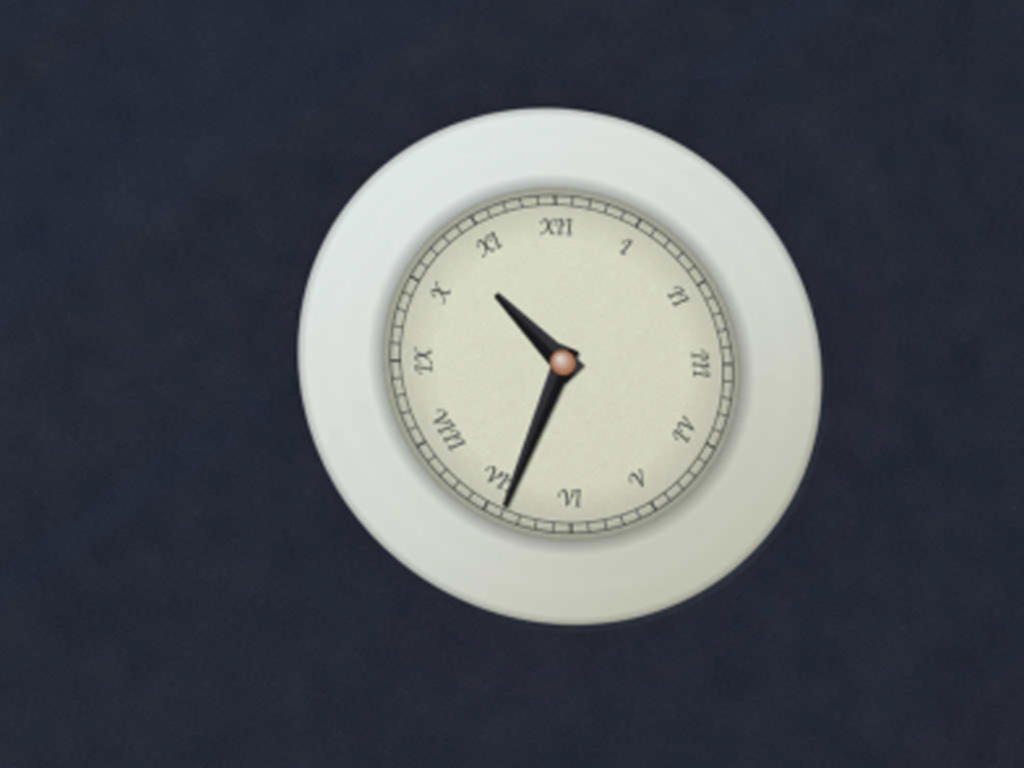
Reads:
10h34
